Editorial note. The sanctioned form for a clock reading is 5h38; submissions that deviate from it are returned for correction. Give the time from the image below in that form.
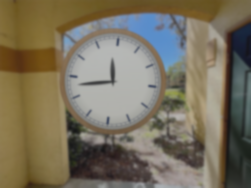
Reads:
11h43
